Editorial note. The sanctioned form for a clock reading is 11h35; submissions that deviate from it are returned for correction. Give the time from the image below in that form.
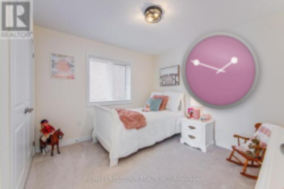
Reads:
1h48
